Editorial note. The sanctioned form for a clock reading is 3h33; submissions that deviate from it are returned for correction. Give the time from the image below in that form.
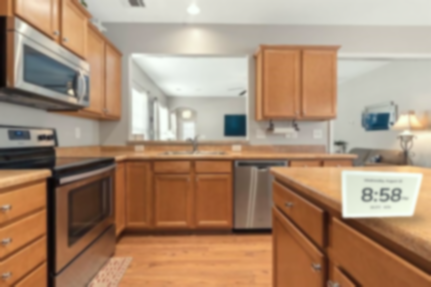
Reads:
8h58
